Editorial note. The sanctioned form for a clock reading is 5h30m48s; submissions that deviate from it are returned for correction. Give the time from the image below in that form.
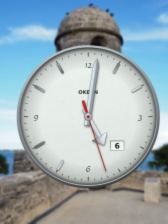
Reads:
5h01m27s
